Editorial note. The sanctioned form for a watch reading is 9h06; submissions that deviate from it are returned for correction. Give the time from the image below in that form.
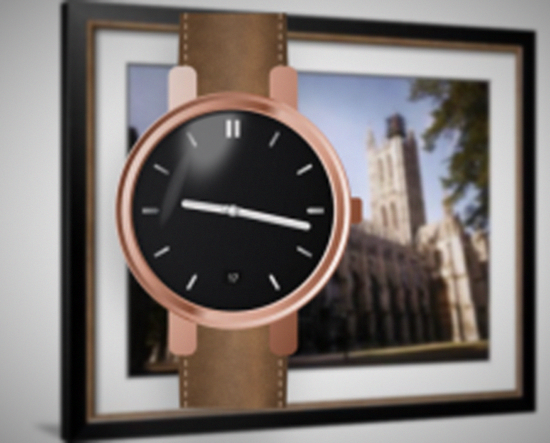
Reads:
9h17
